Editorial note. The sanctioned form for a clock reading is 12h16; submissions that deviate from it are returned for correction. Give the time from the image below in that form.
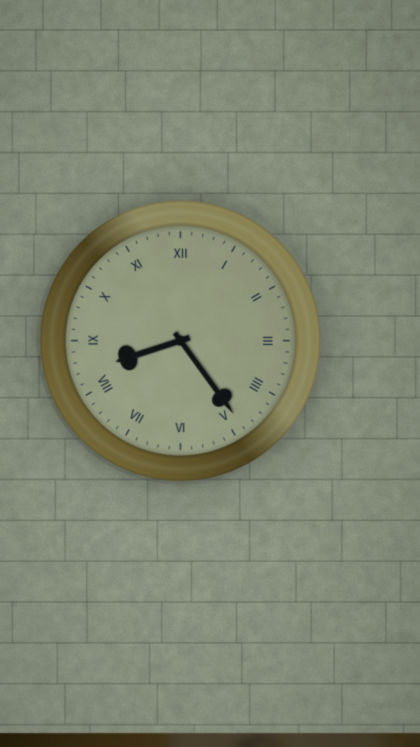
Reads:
8h24
